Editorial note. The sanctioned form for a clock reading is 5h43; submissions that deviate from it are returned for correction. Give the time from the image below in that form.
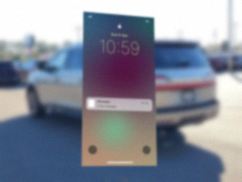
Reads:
10h59
